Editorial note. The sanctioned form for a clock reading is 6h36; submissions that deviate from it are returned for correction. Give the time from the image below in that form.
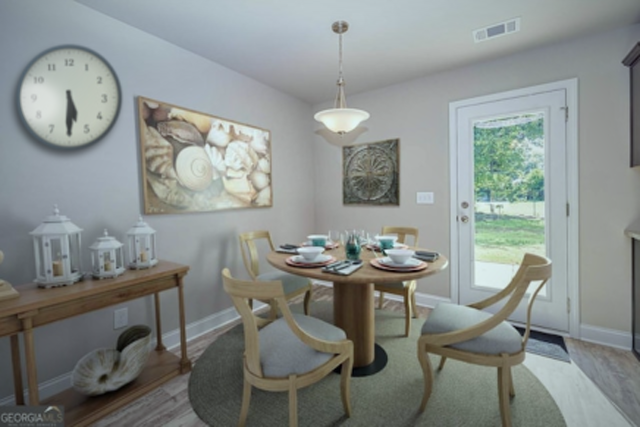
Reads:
5h30
